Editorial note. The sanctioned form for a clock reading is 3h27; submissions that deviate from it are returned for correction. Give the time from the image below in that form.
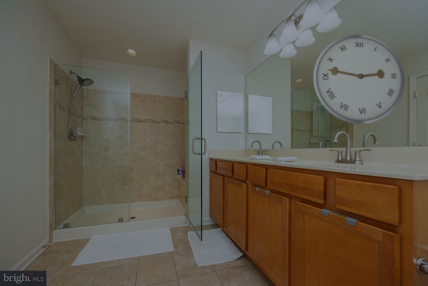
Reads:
2h47
